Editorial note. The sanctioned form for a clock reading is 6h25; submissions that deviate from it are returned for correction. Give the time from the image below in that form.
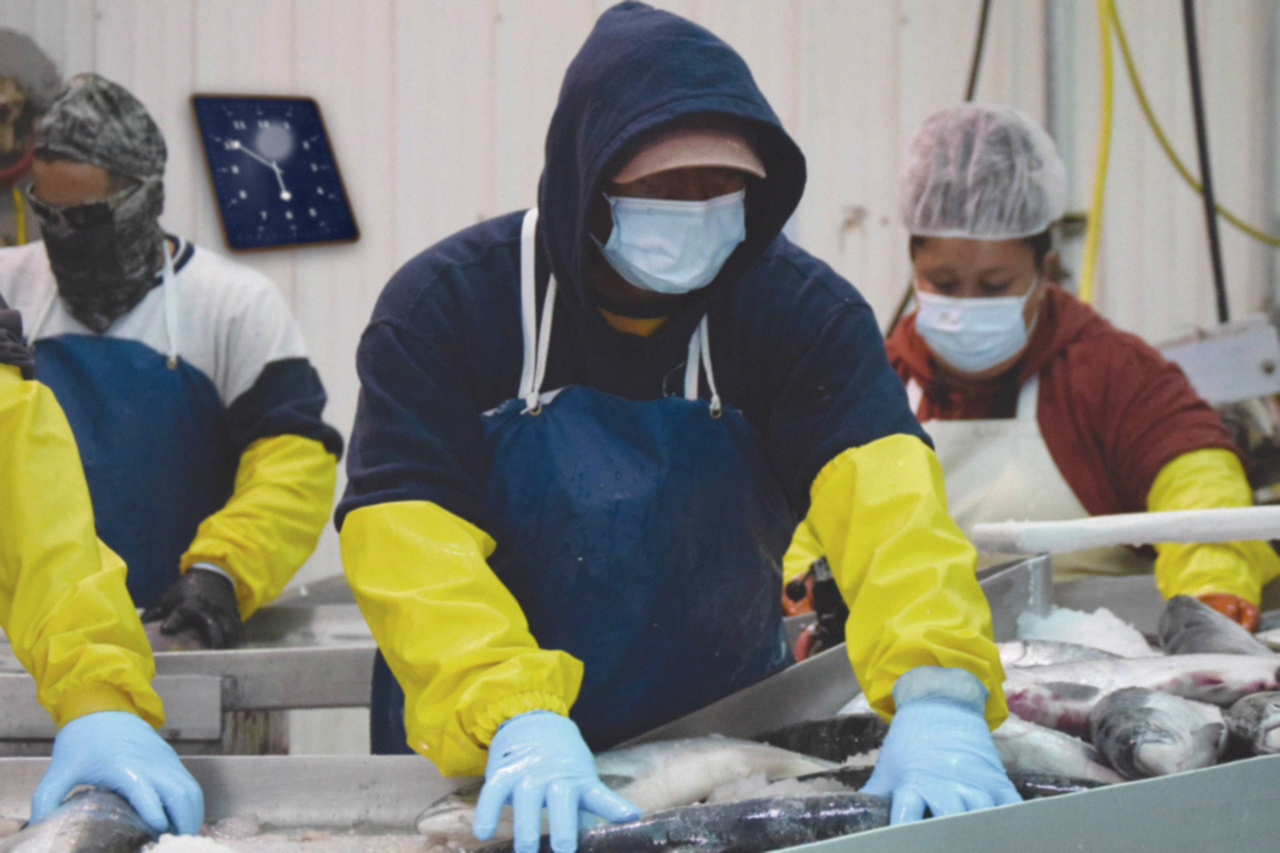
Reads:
5h51
